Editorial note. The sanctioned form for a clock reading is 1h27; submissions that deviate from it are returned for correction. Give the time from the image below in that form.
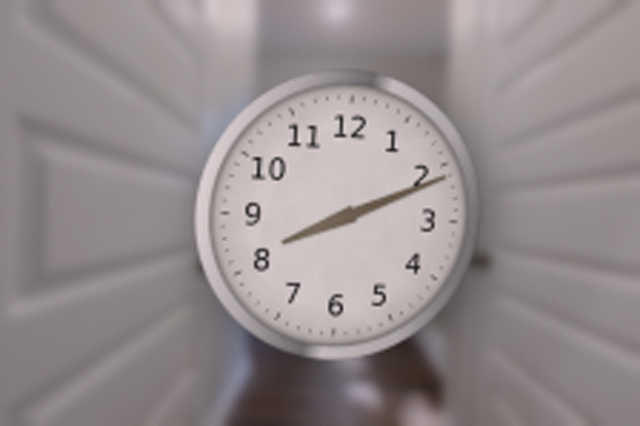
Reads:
8h11
